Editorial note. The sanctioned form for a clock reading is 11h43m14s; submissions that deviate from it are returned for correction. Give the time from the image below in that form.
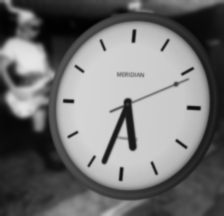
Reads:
5h33m11s
